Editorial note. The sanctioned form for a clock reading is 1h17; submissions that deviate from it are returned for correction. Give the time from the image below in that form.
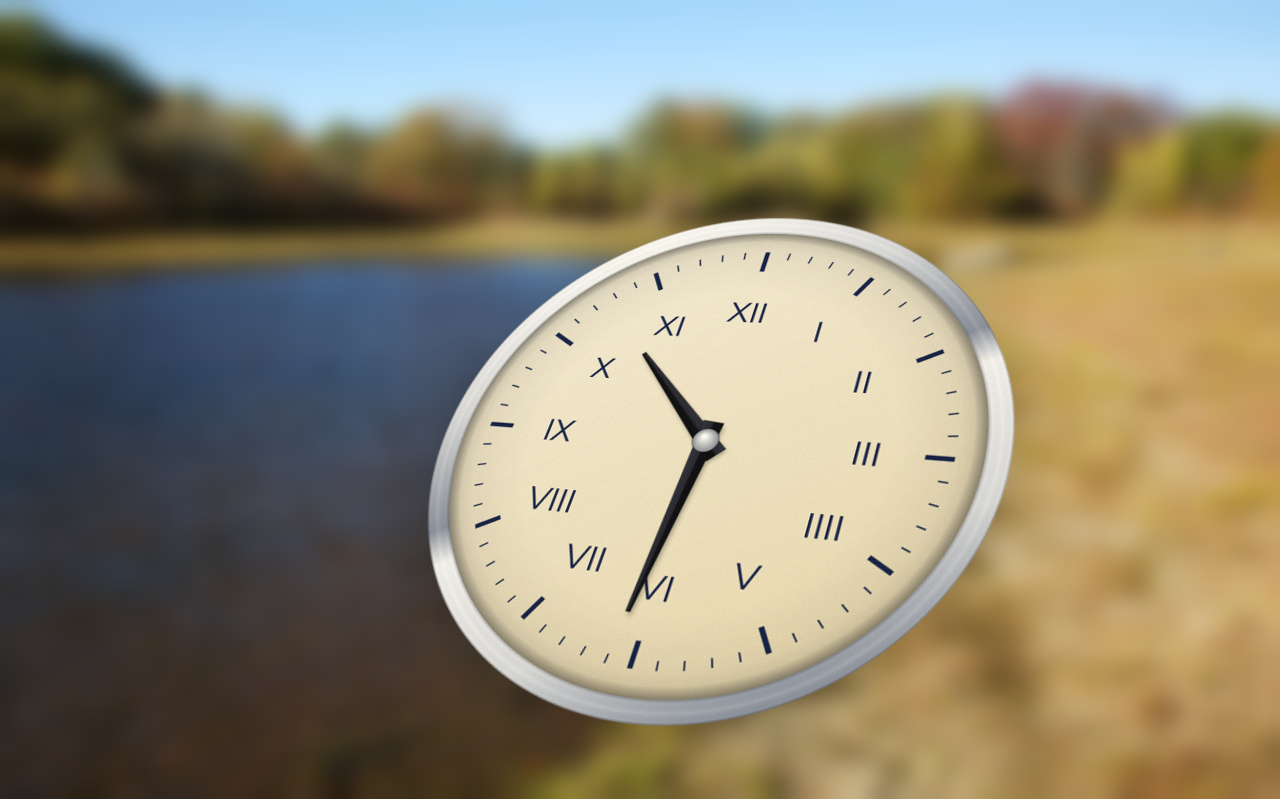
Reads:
10h31
